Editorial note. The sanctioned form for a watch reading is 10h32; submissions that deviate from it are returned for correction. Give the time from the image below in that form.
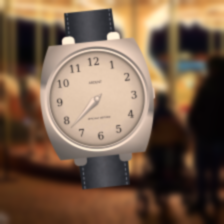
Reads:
7h38
